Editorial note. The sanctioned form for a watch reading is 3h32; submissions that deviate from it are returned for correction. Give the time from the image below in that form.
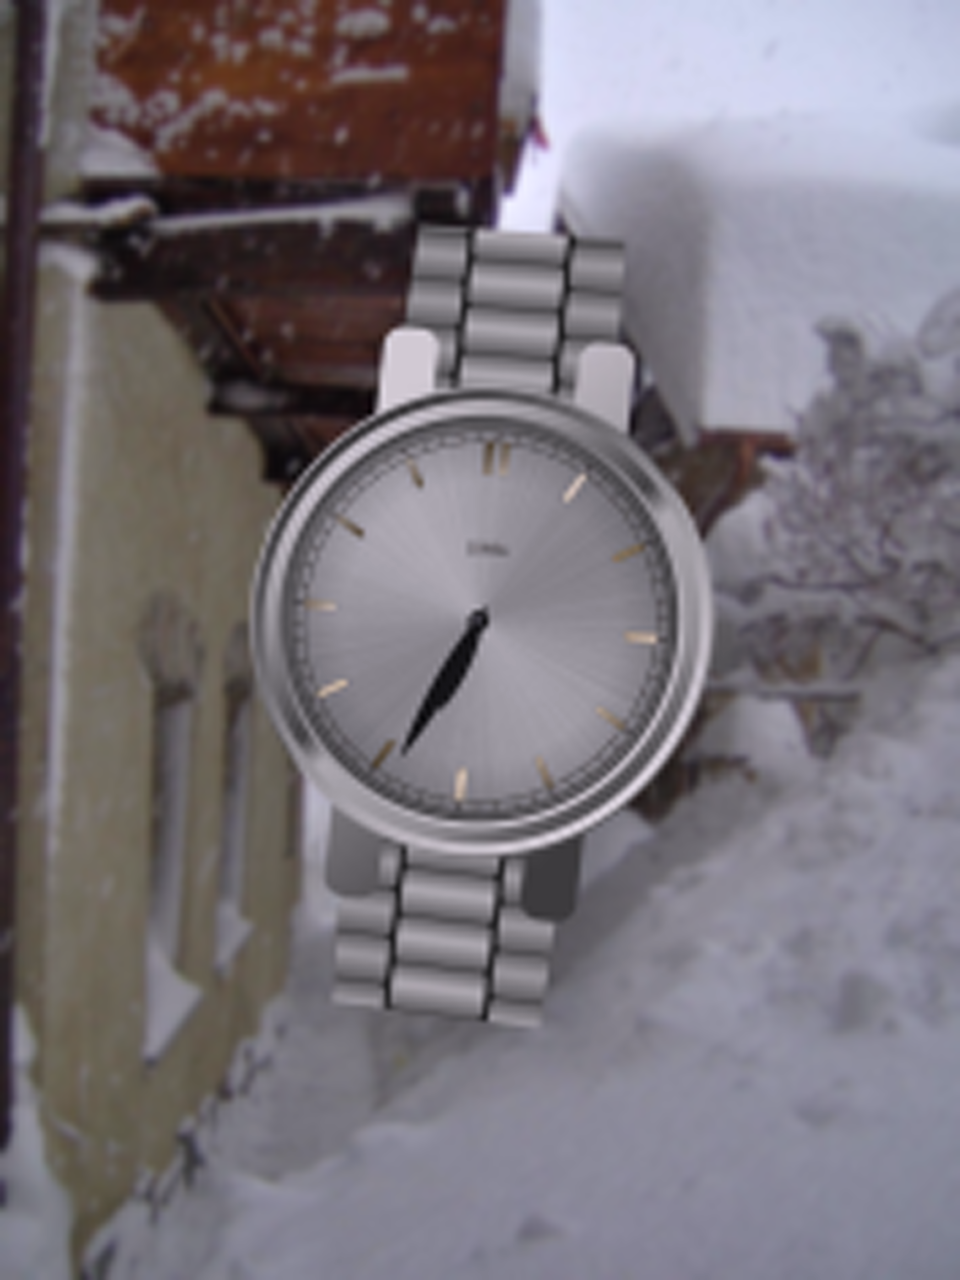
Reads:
6h34
